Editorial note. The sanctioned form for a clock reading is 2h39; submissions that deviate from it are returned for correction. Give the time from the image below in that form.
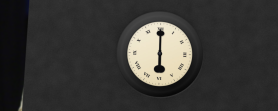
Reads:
6h00
